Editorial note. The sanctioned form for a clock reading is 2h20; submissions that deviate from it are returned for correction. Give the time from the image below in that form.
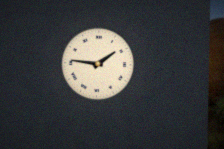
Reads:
1h46
